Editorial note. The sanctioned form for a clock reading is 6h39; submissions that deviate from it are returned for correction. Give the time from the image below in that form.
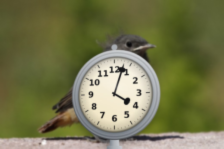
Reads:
4h03
